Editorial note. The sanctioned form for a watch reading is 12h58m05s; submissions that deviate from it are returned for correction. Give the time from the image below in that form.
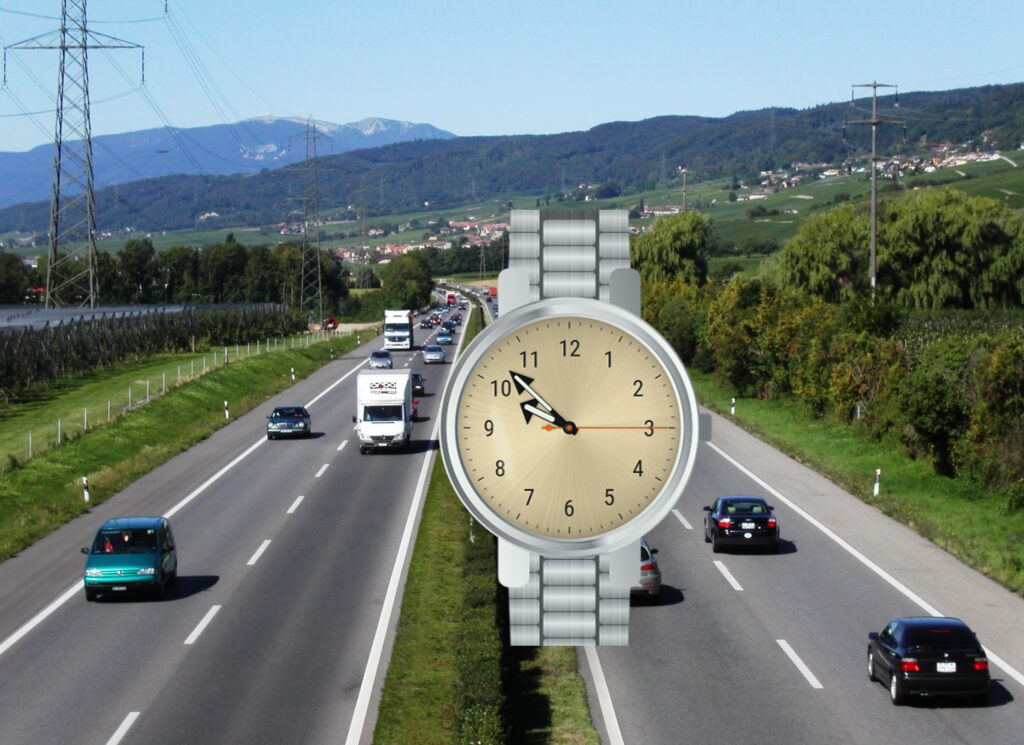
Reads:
9h52m15s
